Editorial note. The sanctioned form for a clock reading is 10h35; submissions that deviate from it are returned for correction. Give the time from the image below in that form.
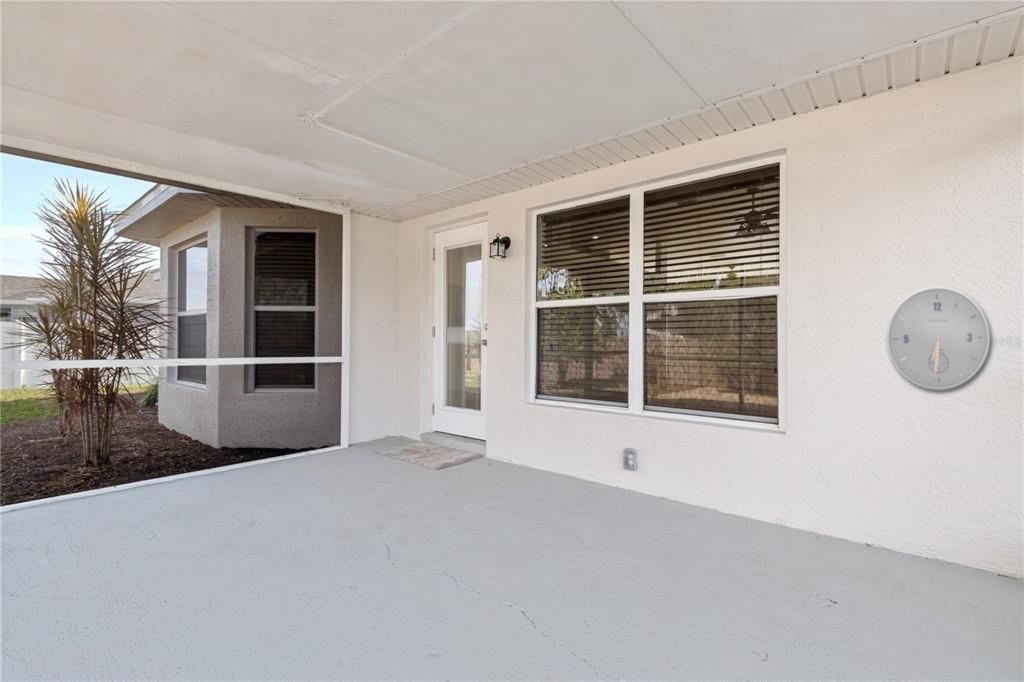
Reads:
6h31
